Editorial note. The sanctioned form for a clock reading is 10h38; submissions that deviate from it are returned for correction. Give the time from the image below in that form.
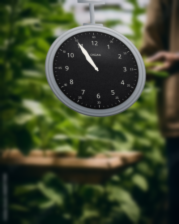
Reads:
10h55
